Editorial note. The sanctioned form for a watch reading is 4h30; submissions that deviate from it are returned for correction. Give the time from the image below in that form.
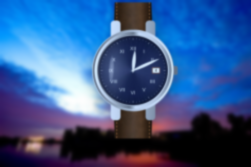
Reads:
12h11
